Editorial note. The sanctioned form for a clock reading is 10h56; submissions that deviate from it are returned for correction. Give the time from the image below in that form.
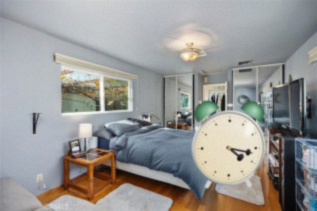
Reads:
4h17
